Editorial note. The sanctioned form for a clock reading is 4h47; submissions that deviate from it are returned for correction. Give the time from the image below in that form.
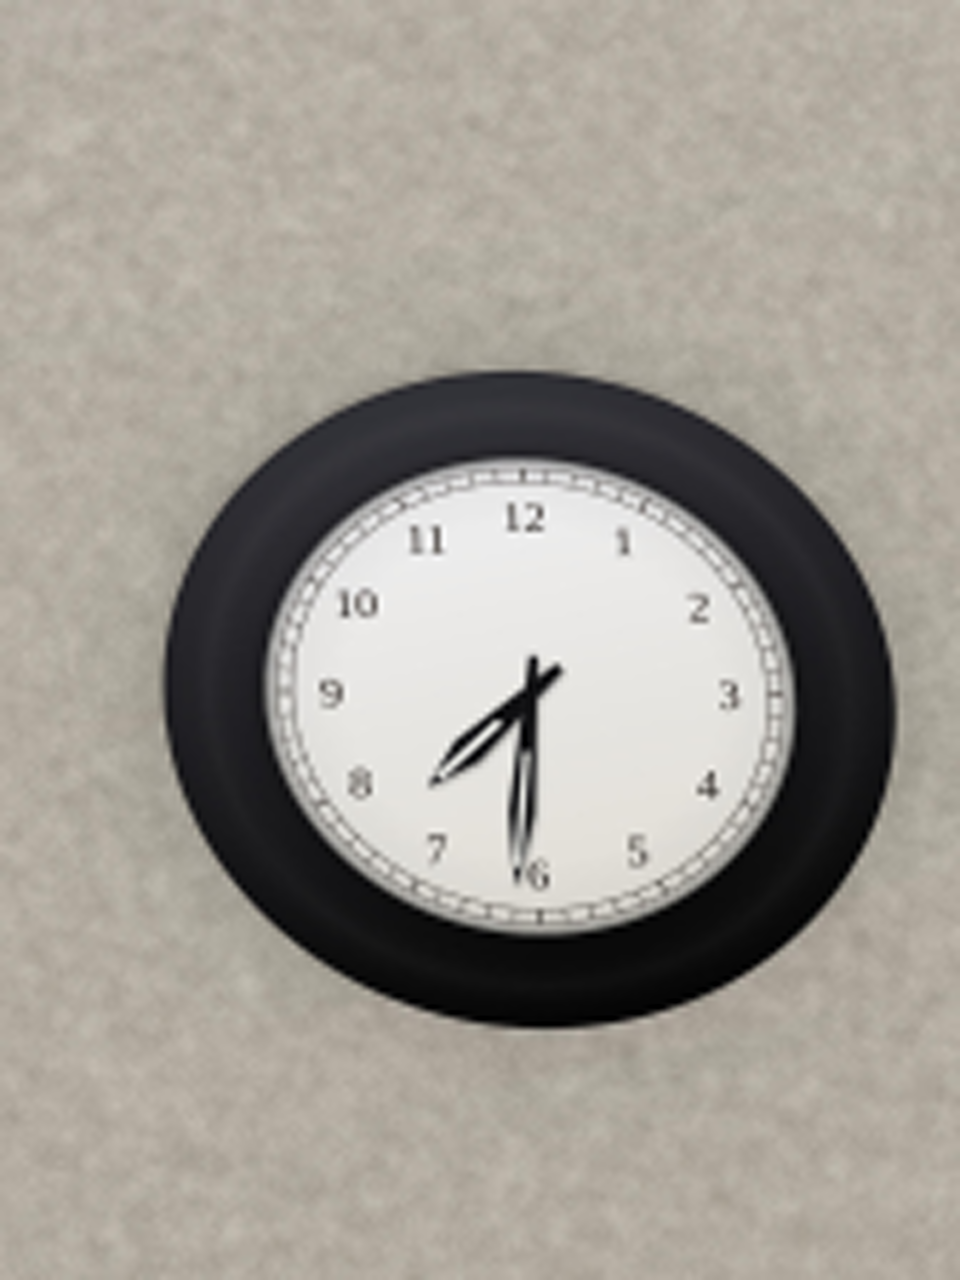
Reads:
7h31
